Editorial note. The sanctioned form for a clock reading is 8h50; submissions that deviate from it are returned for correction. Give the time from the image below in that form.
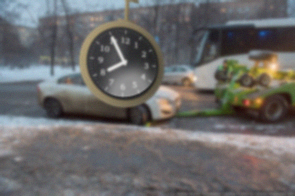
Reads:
7h55
